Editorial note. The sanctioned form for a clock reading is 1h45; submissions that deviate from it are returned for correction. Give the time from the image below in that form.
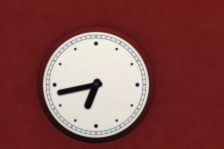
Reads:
6h43
